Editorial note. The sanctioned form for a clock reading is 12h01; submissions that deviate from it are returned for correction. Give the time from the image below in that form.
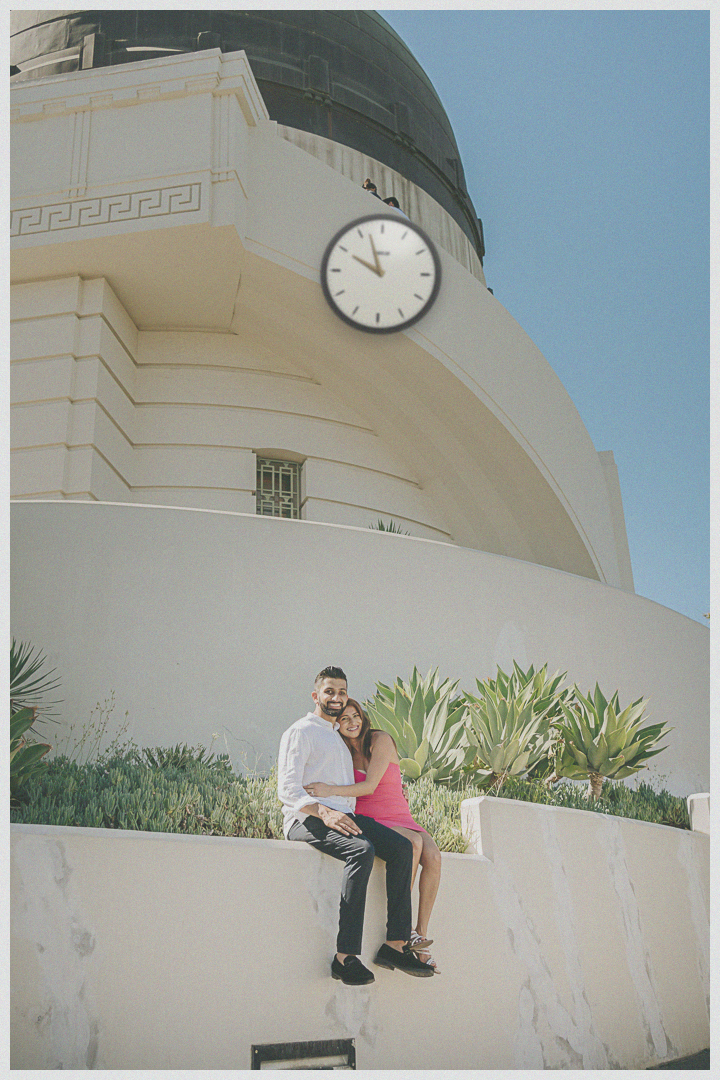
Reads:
9h57
